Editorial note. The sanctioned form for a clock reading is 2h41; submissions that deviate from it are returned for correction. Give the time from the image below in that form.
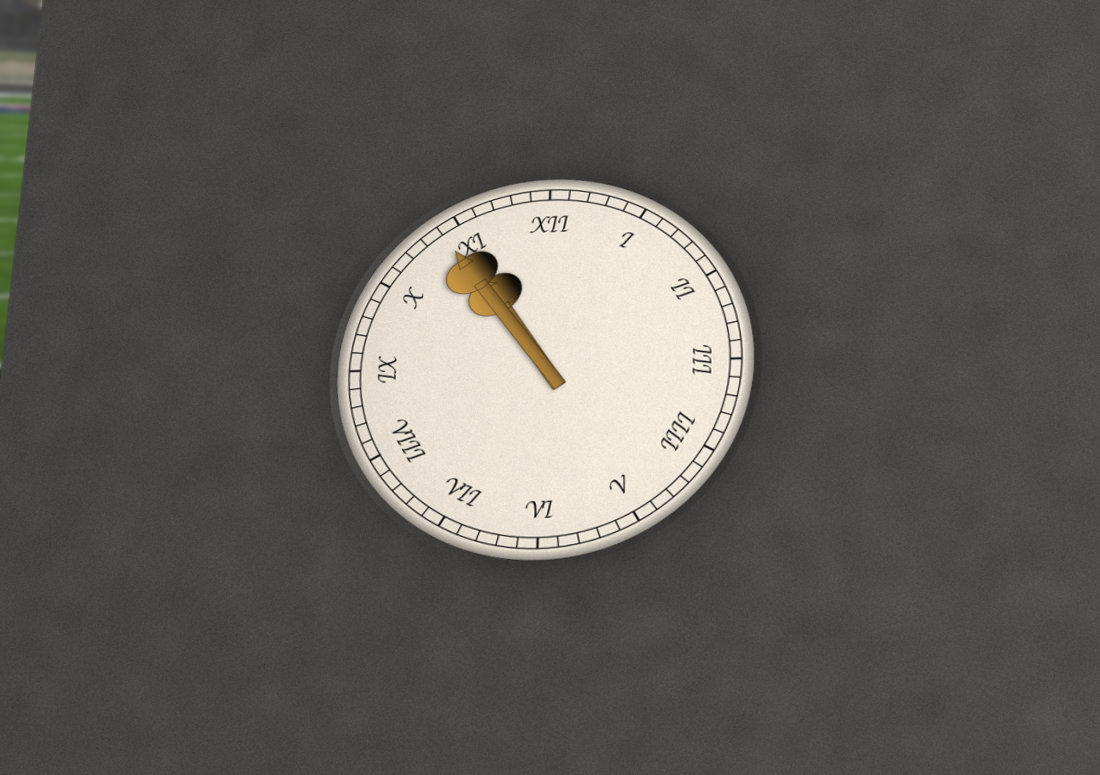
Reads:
10h54
